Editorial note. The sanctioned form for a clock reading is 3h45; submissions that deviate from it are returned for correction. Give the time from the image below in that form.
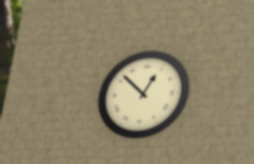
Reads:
12h52
